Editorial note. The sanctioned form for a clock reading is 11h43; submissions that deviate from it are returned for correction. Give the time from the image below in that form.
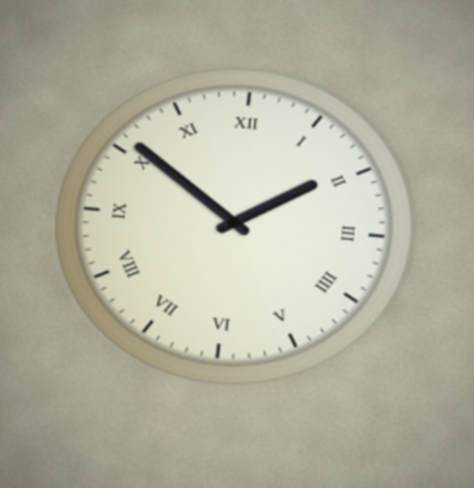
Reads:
1h51
